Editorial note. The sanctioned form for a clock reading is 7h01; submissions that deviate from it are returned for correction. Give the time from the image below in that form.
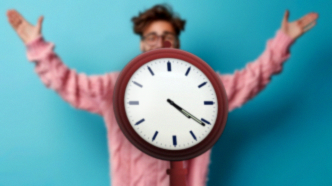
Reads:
4h21
